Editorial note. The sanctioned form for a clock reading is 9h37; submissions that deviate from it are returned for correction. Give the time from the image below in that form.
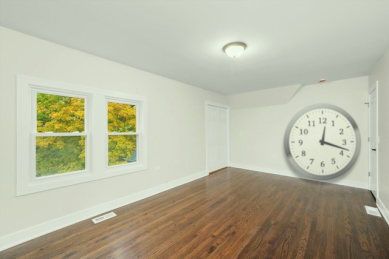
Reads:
12h18
